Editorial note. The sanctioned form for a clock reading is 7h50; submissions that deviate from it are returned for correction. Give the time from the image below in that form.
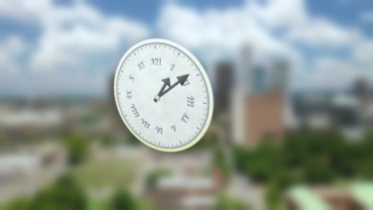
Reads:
1h09
